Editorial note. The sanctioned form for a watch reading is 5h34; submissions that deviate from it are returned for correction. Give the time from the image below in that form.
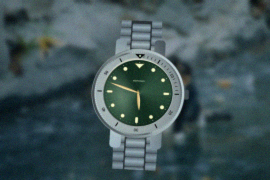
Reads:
5h48
